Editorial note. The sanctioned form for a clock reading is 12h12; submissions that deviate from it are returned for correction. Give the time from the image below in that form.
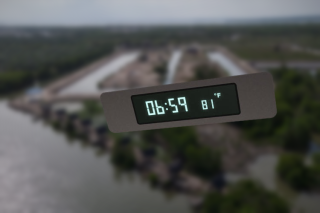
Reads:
6h59
